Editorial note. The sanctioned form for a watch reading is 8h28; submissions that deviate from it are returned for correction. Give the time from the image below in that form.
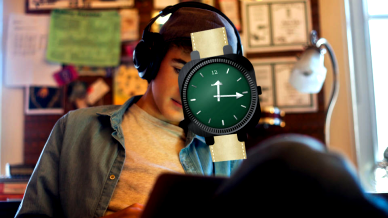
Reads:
12h16
